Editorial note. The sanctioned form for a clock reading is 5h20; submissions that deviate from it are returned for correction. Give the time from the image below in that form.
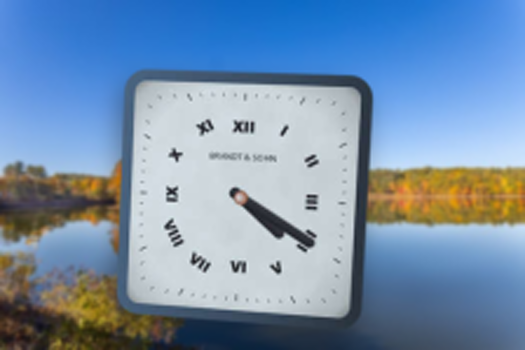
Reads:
4h20
